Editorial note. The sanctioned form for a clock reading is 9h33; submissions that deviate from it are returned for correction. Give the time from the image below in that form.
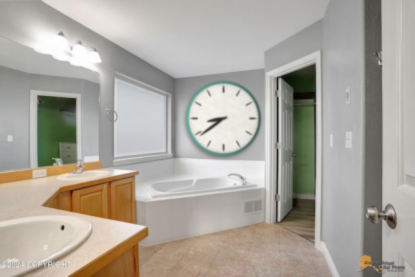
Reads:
8h39
